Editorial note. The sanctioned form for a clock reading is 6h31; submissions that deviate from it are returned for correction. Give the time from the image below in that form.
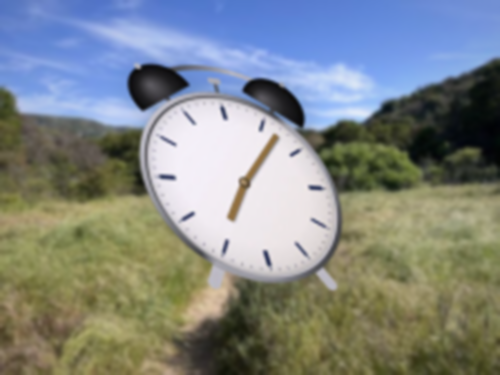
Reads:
7h07
